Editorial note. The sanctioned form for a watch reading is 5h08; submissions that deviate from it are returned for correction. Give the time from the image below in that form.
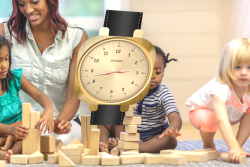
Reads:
2h43
